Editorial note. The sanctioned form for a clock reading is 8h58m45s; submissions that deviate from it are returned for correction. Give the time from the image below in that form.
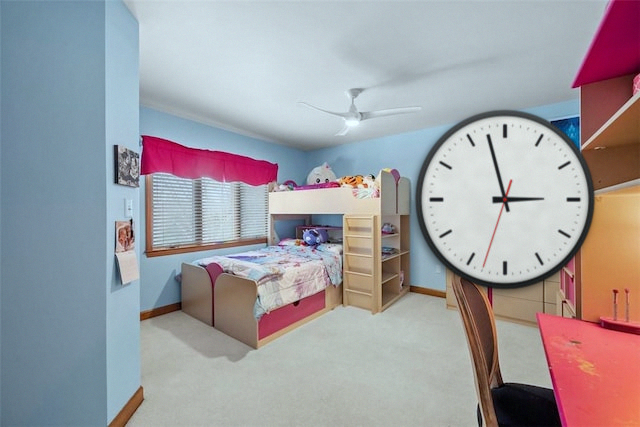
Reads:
2h57m33s
